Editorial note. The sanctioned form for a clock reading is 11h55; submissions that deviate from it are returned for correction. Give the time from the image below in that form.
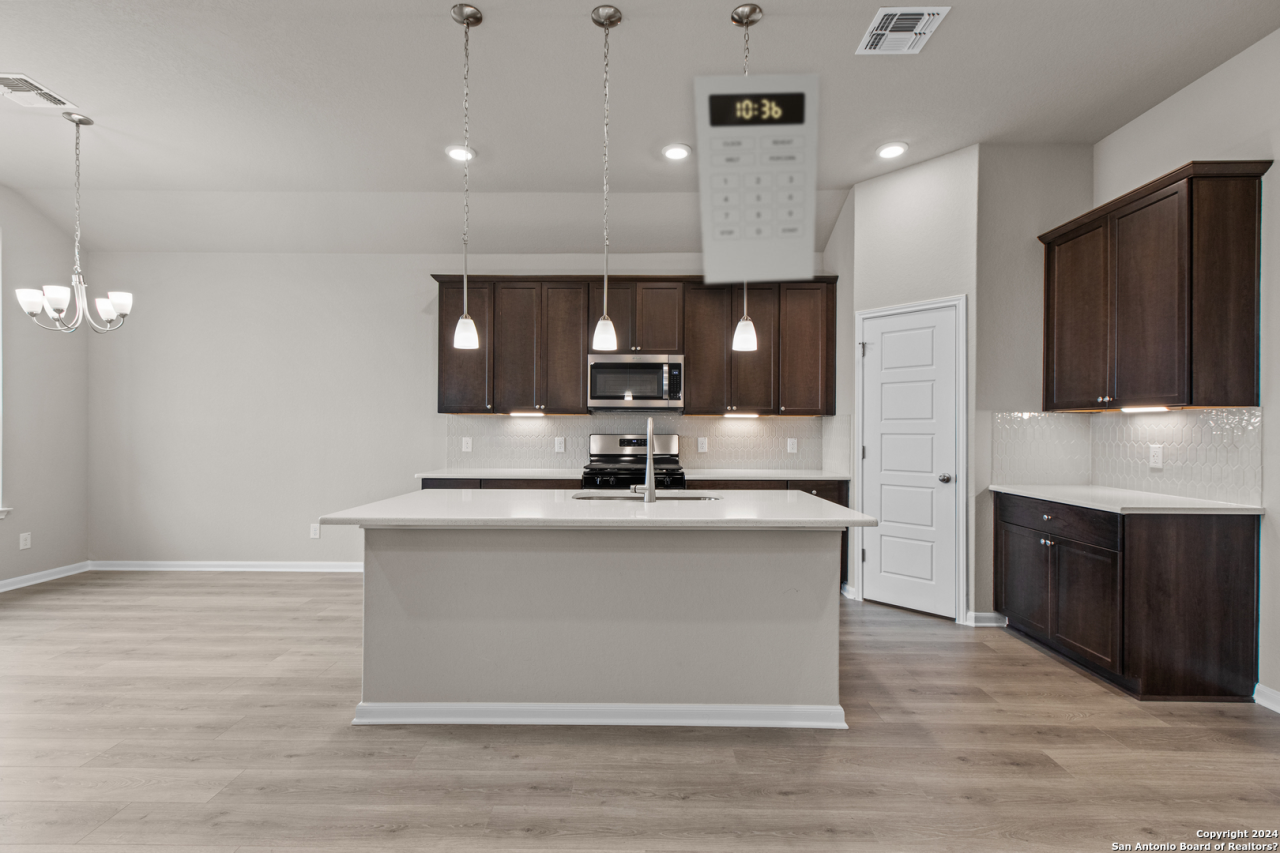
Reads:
10h36
